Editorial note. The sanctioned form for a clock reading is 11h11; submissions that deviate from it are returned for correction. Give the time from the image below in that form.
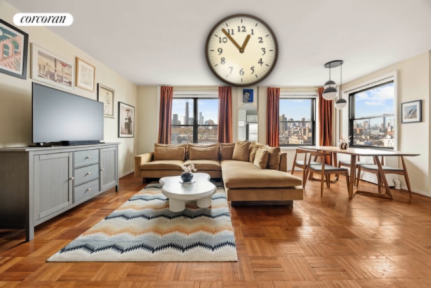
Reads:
12h53
